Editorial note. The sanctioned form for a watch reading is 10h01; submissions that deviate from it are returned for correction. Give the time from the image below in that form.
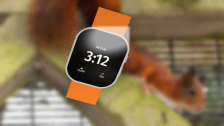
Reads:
3h12
